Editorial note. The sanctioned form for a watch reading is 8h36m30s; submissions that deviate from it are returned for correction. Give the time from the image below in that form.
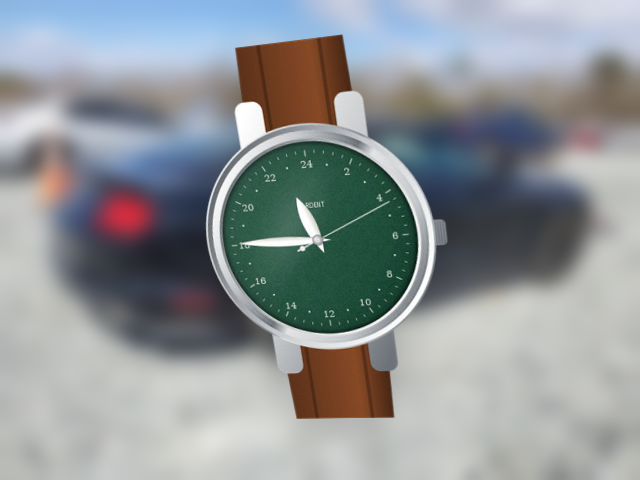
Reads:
22h45m11s
